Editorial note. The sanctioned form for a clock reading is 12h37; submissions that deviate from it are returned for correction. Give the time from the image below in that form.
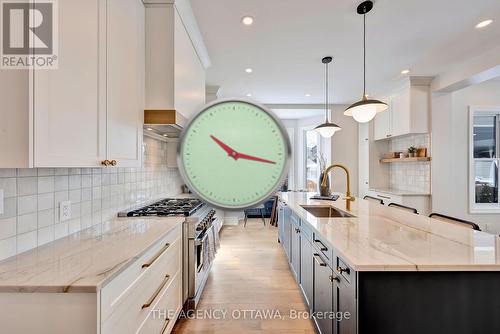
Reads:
10h17
